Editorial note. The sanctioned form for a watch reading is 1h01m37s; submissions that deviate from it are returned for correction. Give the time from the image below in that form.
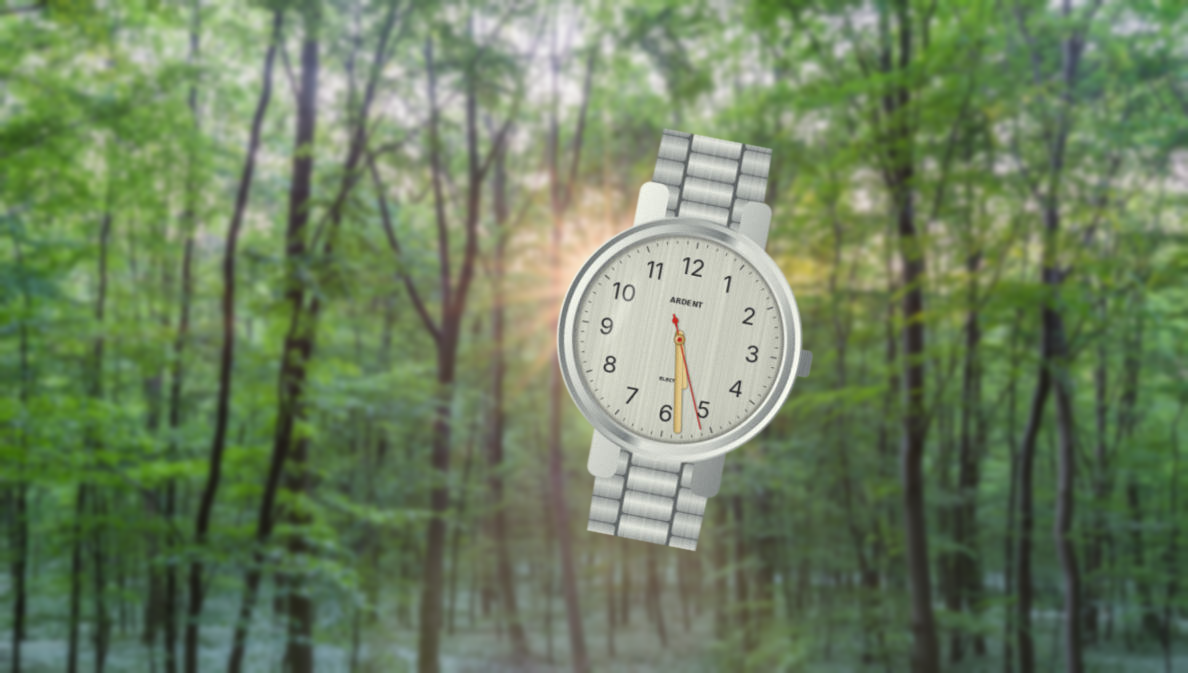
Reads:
5h28m26s
